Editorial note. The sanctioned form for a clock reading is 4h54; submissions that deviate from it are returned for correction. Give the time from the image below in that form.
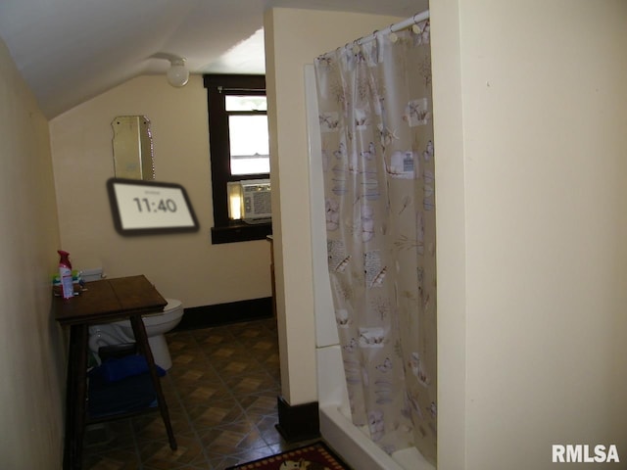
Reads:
11h40
